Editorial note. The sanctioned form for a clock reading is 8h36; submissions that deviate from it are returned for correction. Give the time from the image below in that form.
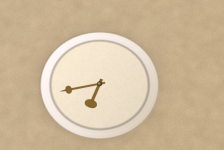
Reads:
6h43
